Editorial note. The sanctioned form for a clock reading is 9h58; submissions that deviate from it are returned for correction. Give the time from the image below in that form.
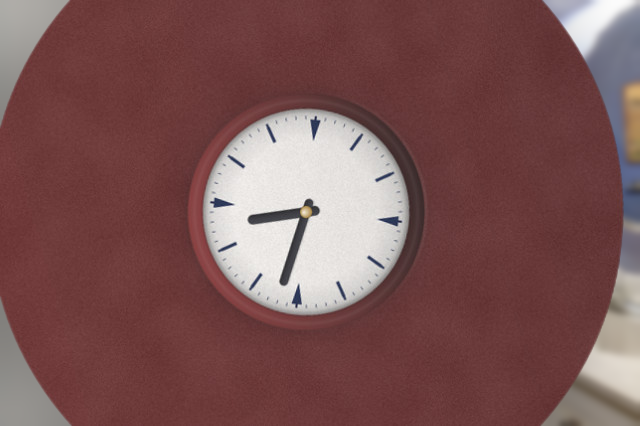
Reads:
8h32
